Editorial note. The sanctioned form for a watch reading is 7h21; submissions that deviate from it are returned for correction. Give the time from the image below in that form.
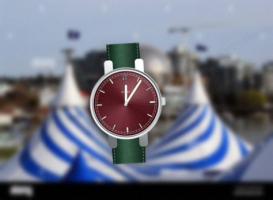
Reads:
12h06
